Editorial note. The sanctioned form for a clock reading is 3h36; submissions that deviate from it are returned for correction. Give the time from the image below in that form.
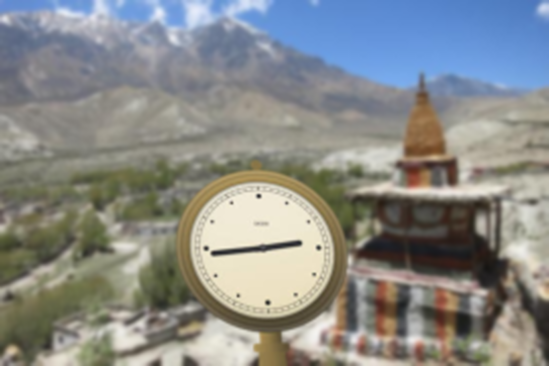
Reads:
2h44
